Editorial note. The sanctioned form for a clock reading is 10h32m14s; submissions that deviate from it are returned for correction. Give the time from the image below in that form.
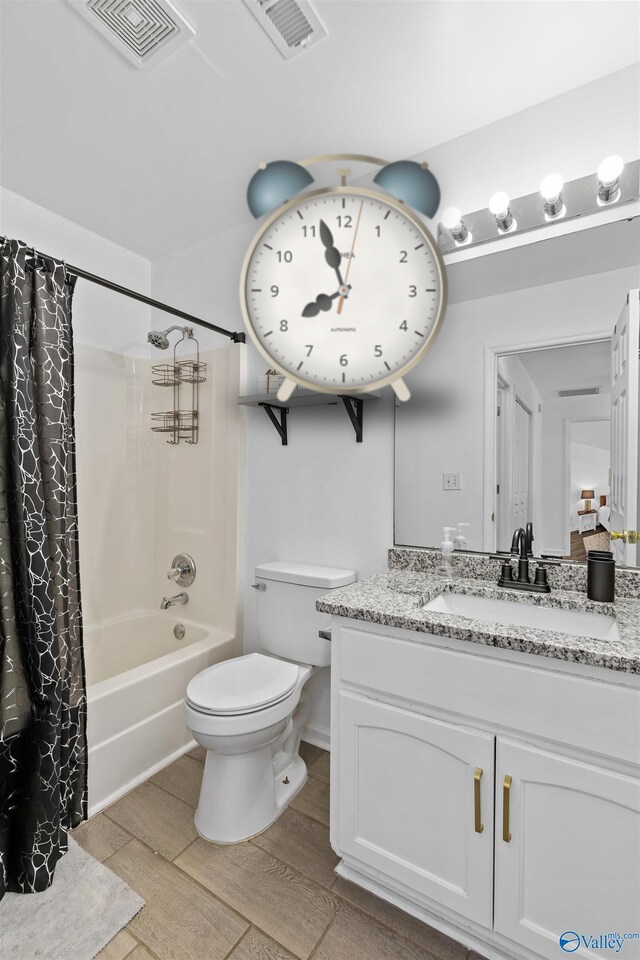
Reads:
7h57m02s
